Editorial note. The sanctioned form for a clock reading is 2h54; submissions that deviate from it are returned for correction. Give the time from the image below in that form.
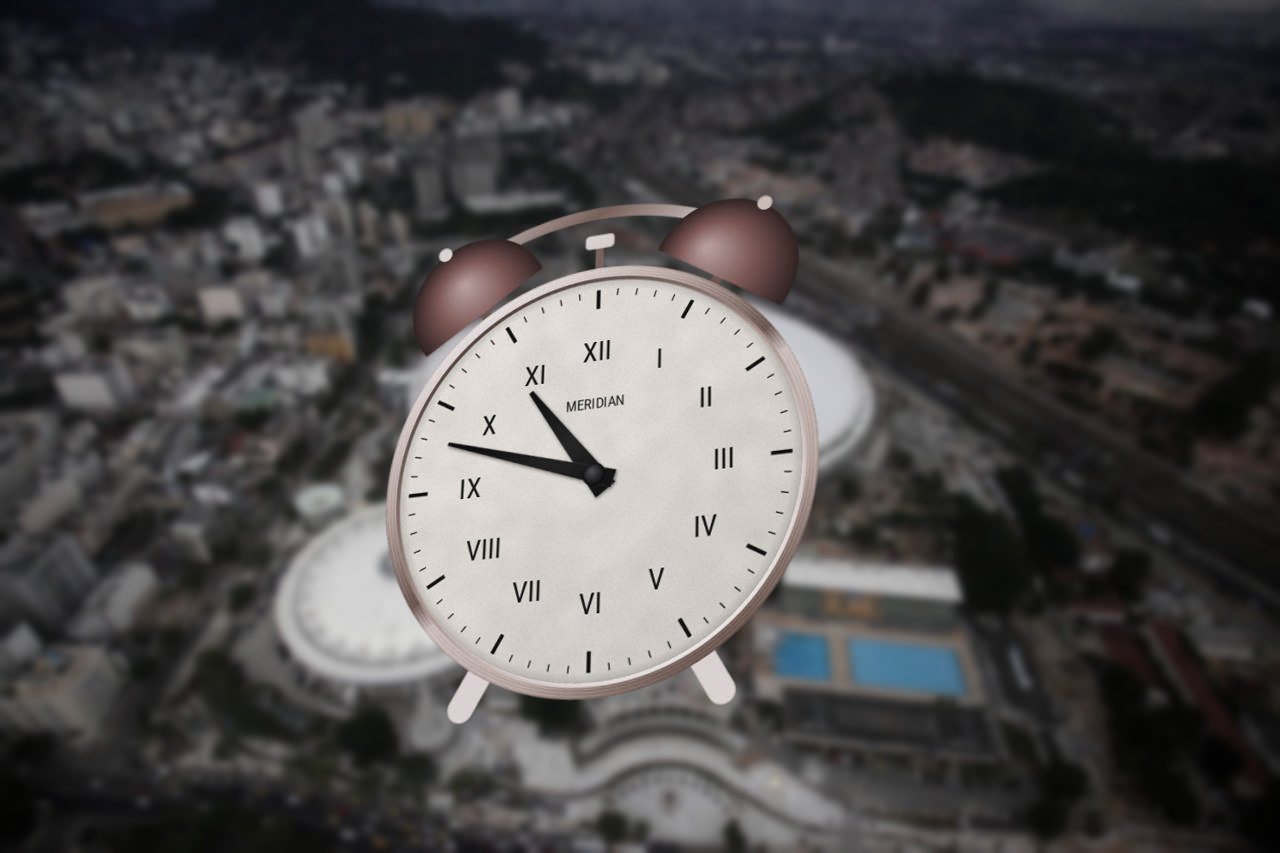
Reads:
10h48
